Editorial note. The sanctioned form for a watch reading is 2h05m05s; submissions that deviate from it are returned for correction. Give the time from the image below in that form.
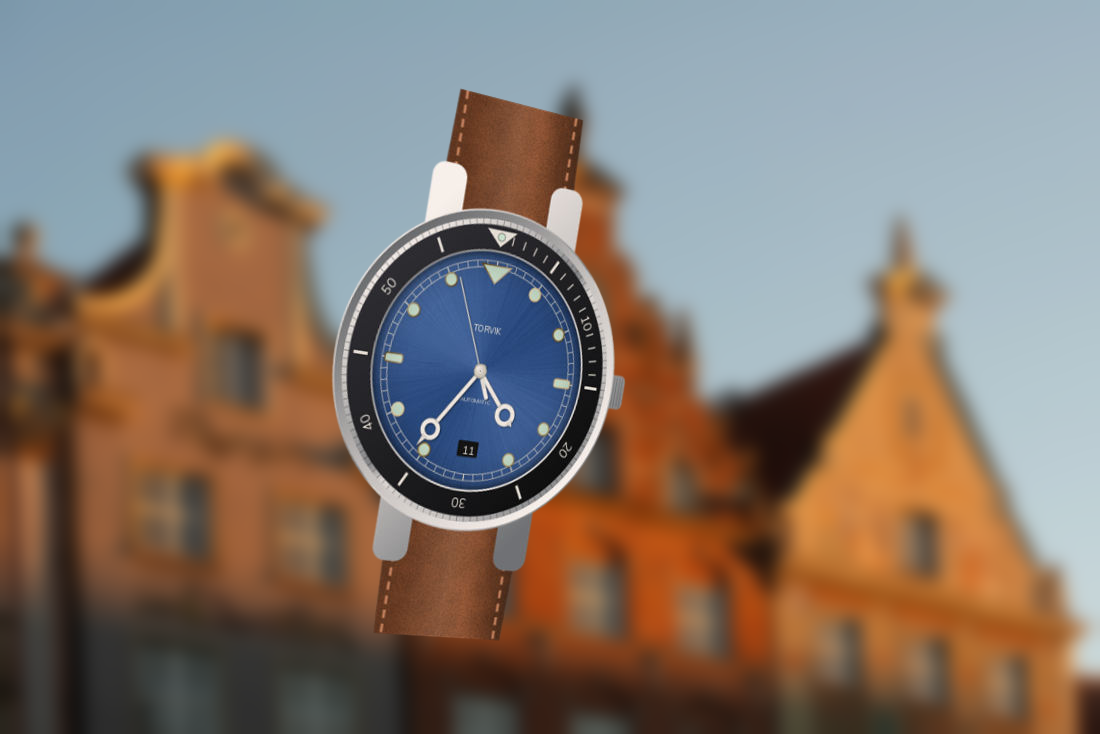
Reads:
4h35m56s
